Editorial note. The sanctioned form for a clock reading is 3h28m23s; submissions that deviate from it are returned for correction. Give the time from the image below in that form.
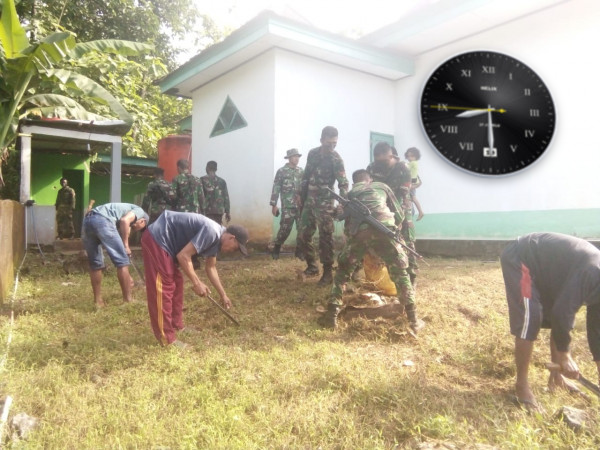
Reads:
8h29m45s
